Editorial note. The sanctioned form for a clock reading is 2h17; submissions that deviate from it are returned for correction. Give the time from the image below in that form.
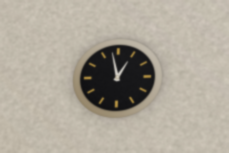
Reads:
12h58
